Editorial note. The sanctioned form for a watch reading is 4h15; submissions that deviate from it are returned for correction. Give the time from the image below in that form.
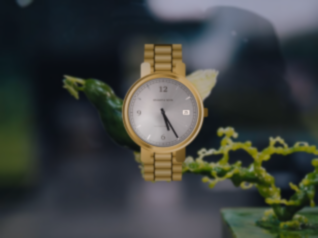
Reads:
5h25
